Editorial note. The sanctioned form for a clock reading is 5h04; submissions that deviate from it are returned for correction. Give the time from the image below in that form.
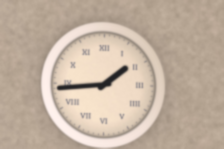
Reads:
1h44
